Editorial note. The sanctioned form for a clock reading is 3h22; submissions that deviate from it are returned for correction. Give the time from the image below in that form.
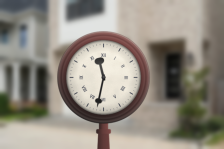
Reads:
11h32
